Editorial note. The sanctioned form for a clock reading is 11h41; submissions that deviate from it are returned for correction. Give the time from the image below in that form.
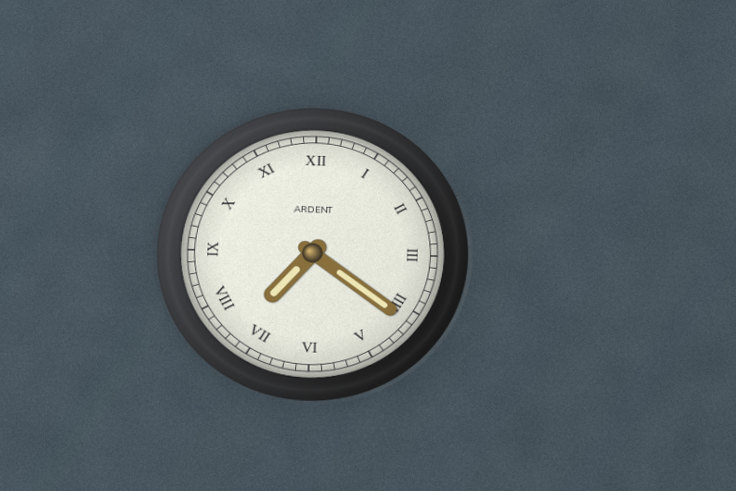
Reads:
7h21
